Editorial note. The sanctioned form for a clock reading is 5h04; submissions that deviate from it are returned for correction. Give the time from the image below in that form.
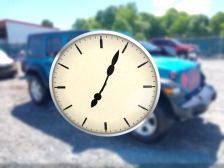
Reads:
7h04
